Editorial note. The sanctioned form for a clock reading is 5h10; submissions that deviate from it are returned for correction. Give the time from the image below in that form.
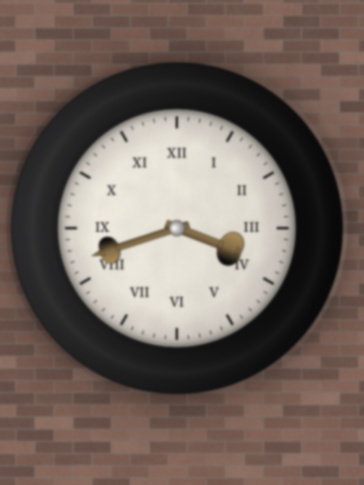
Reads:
3h42
